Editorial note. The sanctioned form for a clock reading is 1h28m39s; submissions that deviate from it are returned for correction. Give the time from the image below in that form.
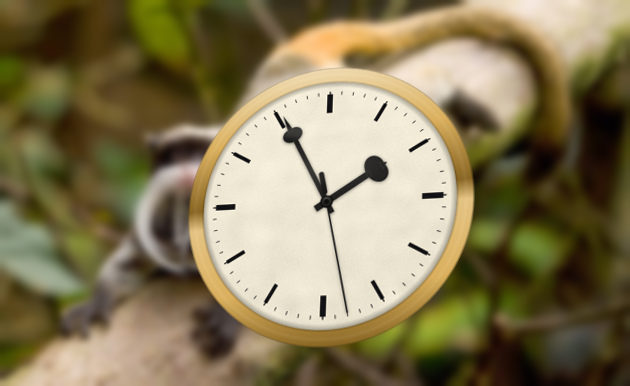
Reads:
1h55m28s
